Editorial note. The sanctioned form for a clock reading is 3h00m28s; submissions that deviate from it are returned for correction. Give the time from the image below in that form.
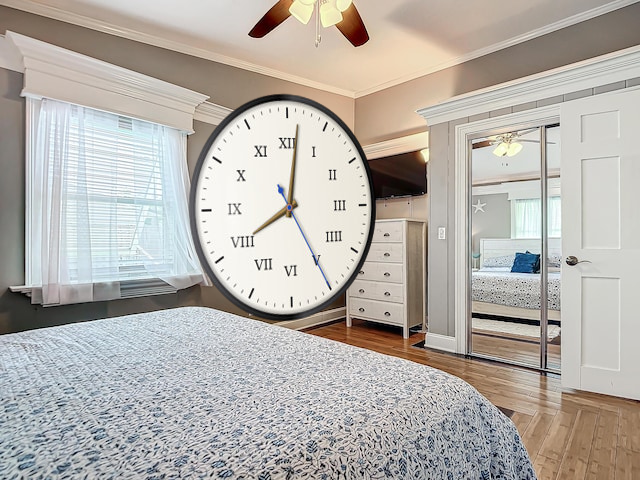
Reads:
8h01m25s
